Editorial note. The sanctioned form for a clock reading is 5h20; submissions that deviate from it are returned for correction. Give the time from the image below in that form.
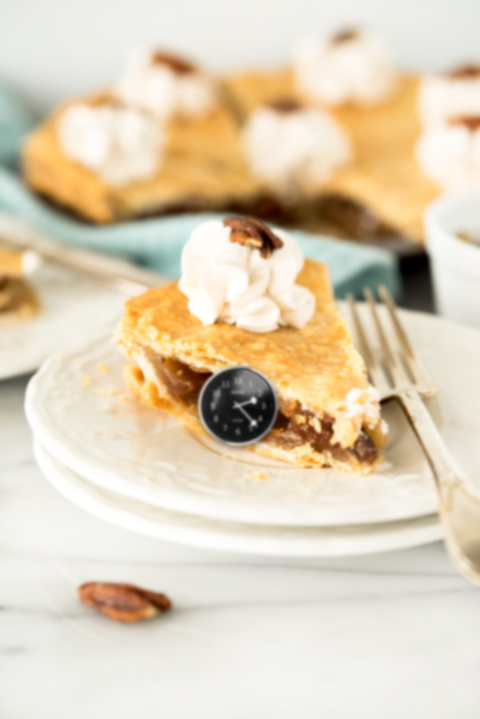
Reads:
2h23
